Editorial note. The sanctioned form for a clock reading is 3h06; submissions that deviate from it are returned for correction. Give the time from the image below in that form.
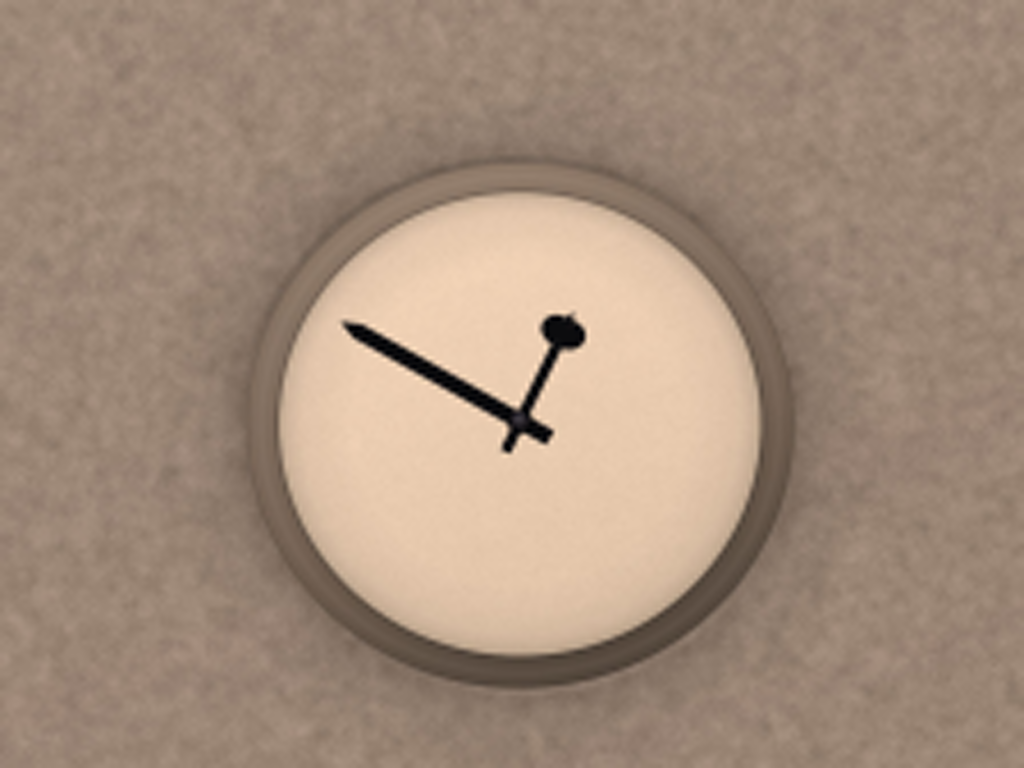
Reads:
12h50
